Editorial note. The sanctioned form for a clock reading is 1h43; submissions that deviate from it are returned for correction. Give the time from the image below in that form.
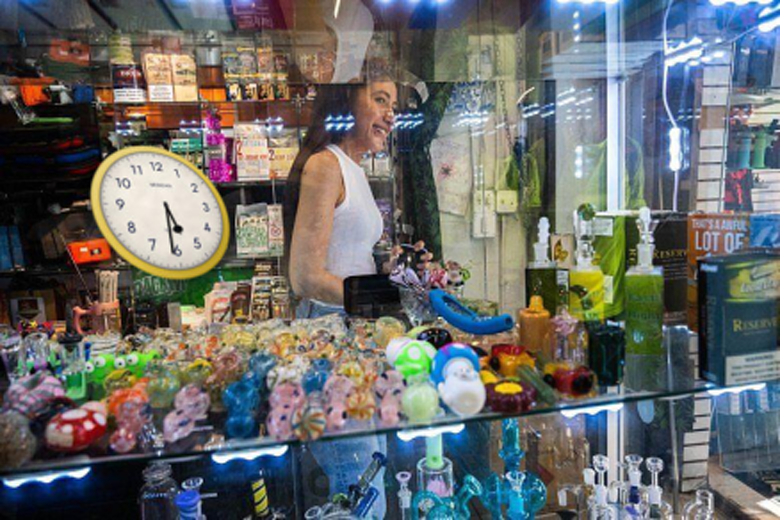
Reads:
5h31
